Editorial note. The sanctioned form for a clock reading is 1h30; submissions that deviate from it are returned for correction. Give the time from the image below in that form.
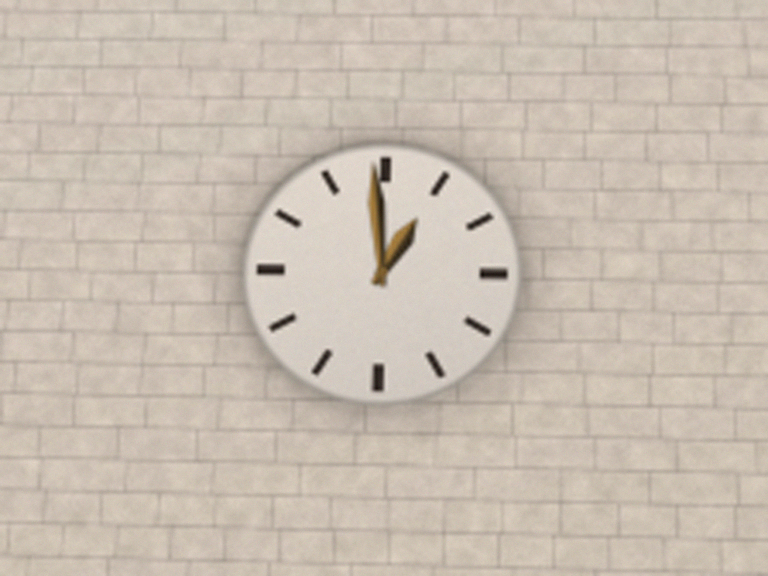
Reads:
12h59
